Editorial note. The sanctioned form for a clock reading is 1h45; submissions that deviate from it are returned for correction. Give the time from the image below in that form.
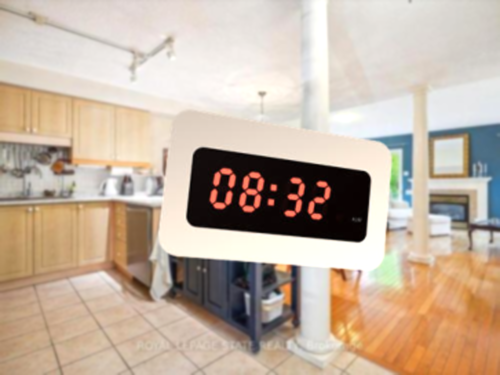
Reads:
8h32
